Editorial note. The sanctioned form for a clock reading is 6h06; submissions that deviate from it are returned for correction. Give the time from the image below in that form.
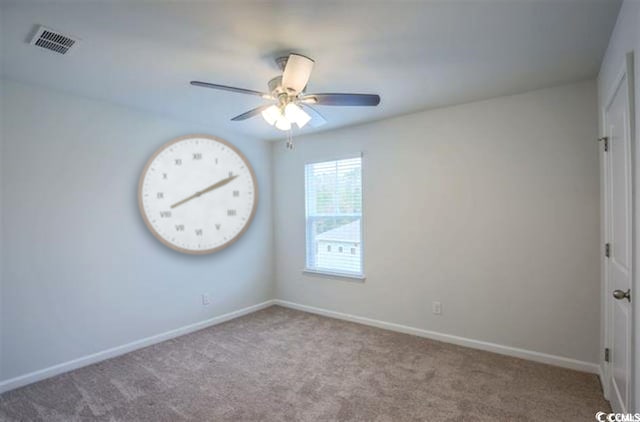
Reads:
8h11
